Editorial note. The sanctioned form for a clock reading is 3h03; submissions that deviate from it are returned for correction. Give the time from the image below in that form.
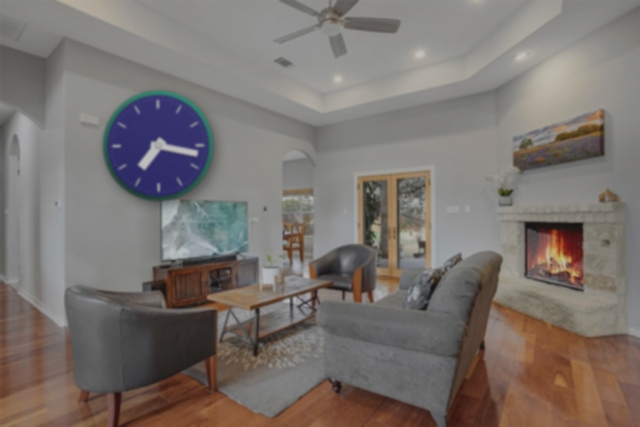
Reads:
7h17
